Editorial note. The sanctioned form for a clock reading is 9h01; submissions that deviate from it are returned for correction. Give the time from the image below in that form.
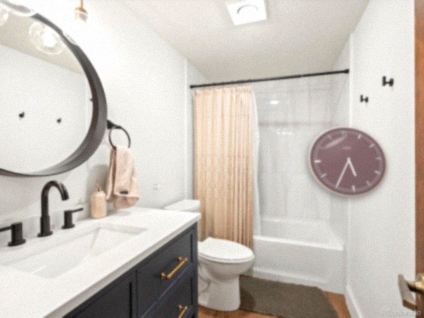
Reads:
5h35
